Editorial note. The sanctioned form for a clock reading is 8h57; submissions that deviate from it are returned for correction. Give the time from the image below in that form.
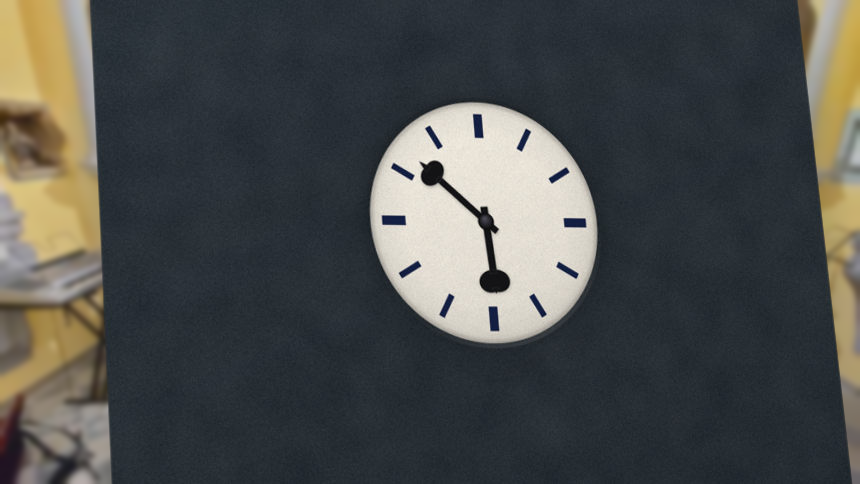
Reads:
5h52
